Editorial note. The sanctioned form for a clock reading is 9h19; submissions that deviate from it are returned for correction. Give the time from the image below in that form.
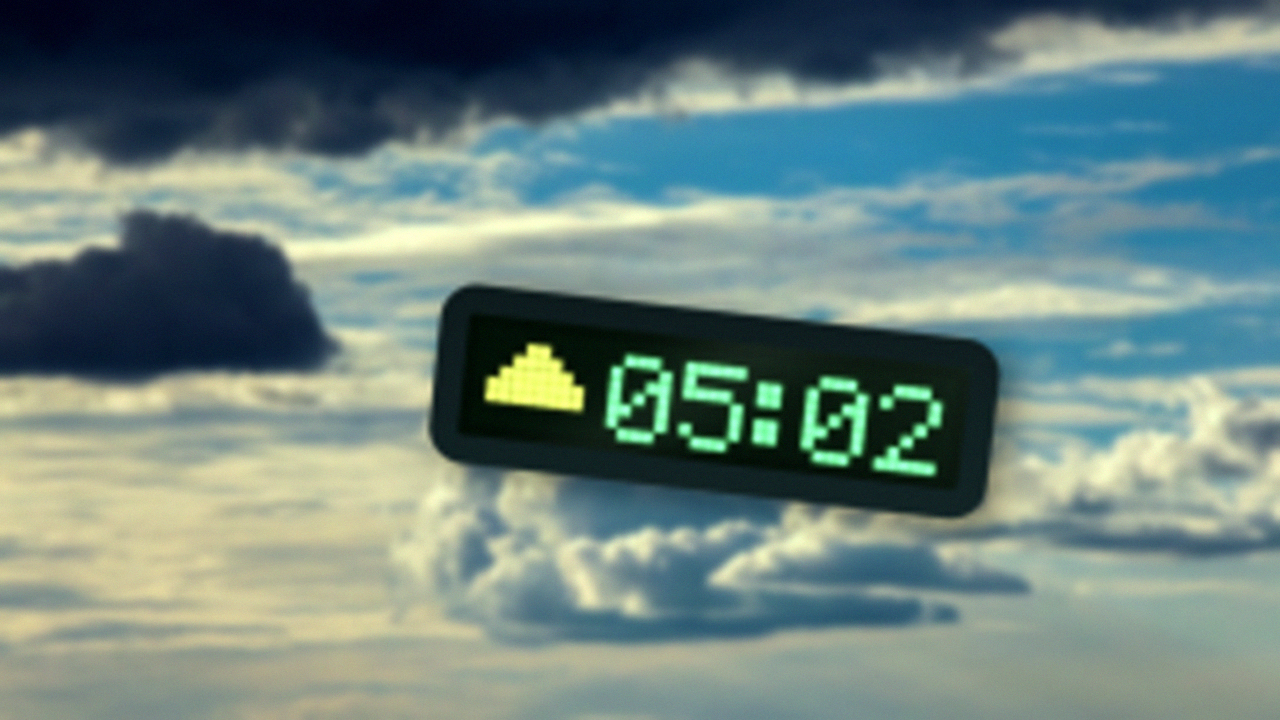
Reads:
5h02
